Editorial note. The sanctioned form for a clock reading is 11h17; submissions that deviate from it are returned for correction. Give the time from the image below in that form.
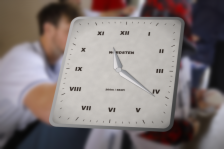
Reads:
11h21
